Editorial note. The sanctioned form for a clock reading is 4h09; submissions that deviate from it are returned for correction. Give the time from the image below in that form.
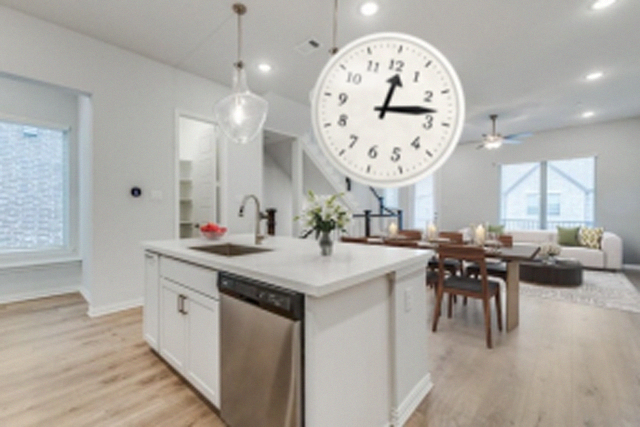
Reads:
12h13
